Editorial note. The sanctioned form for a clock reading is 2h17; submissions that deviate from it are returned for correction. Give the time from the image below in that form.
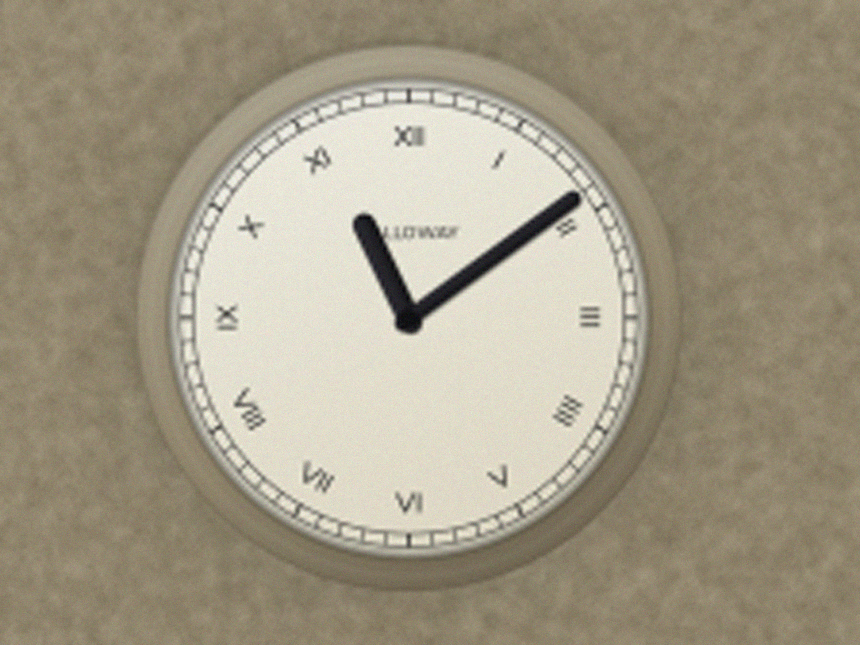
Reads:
11h09
